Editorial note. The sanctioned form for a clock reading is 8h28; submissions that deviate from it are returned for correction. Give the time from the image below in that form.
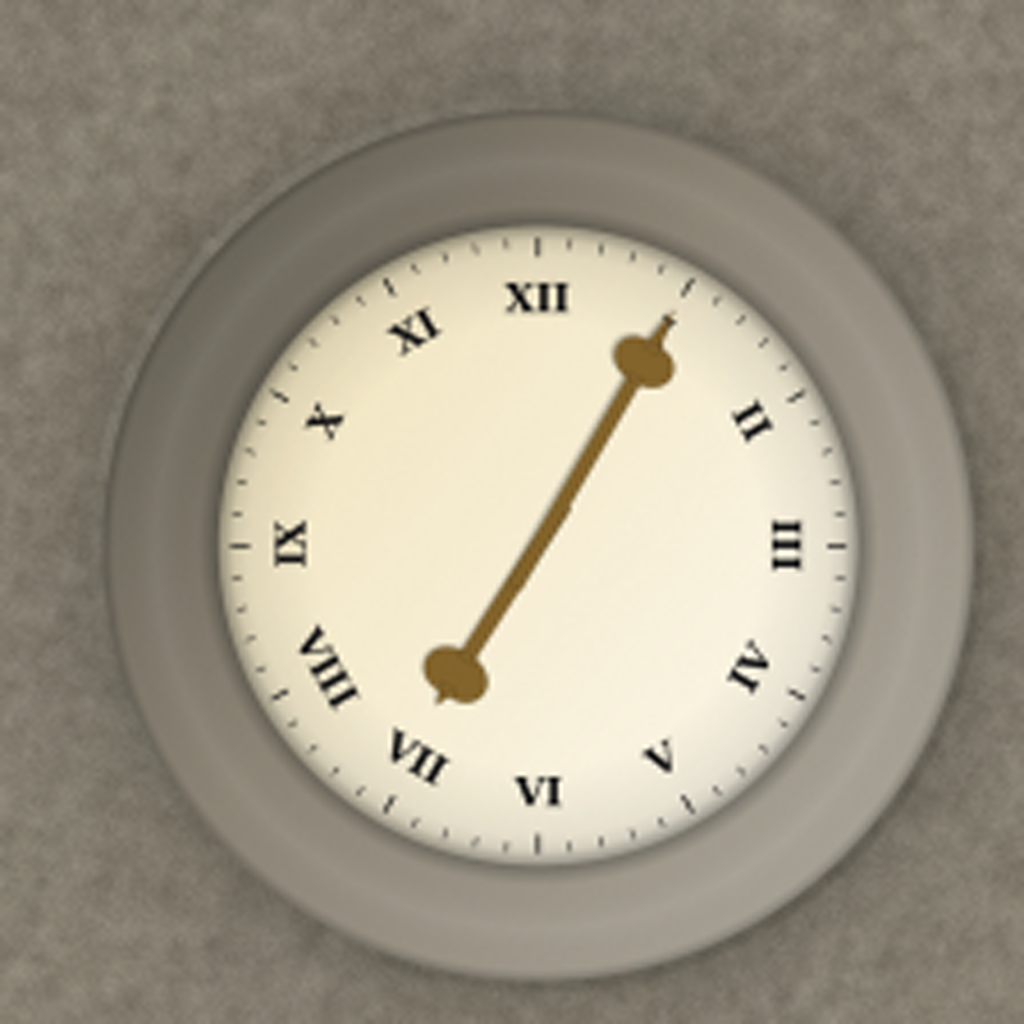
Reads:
7h05
